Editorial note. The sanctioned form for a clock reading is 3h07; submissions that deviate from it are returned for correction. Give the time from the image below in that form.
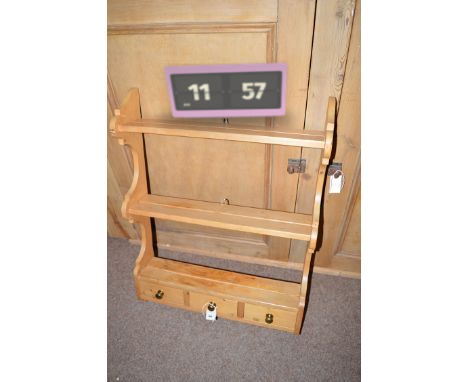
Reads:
11h57
